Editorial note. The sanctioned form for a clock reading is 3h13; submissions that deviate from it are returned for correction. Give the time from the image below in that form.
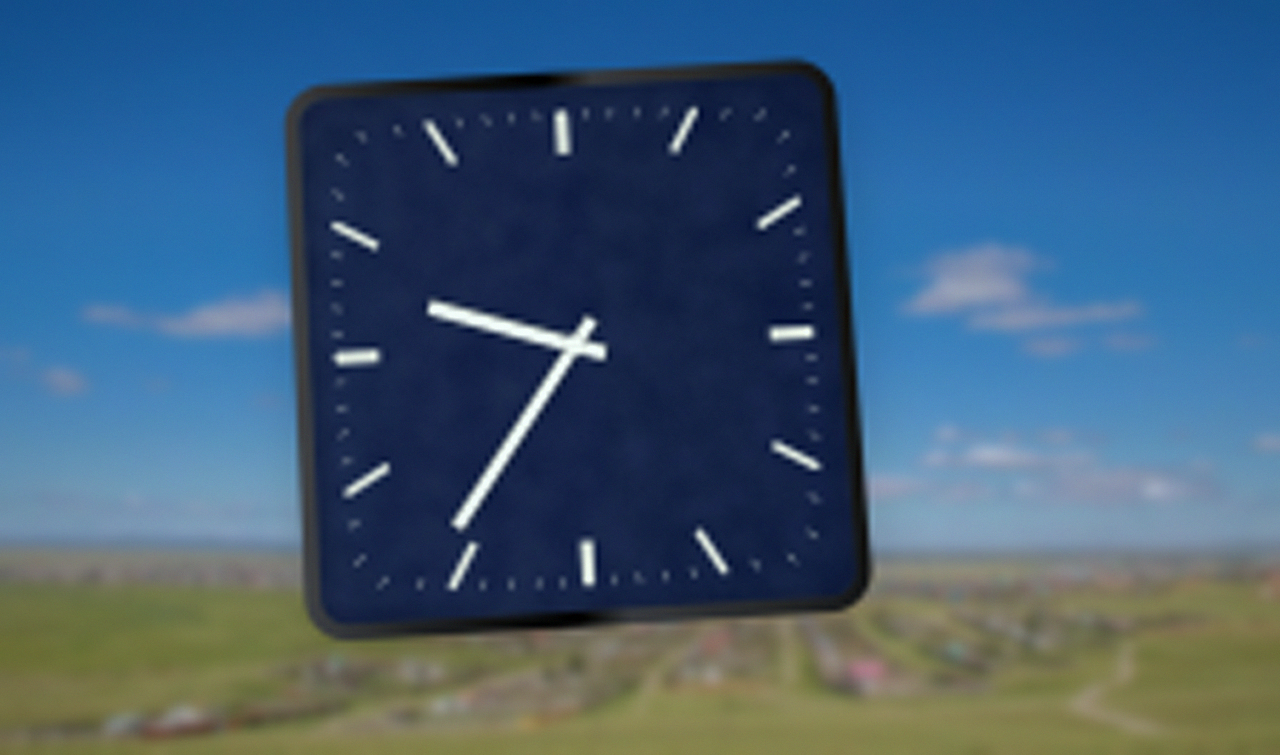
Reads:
9h36
